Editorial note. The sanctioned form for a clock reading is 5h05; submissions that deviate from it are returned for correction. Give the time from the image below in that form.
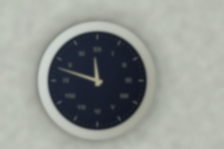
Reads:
11h48
